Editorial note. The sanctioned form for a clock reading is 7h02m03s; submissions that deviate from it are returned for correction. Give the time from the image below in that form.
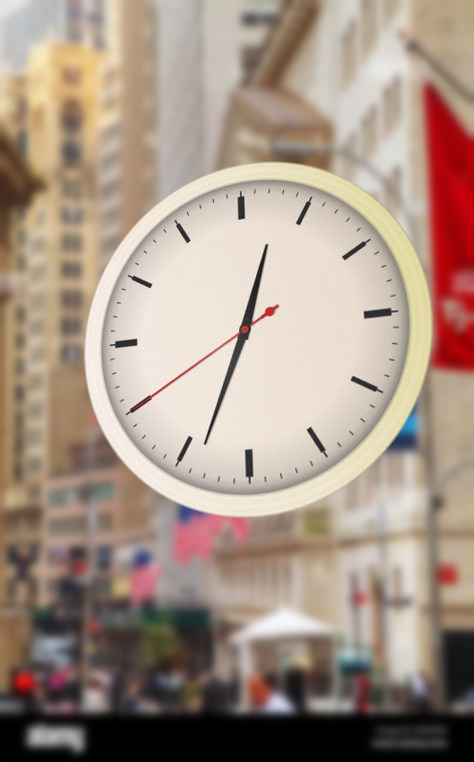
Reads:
12h33m40s
